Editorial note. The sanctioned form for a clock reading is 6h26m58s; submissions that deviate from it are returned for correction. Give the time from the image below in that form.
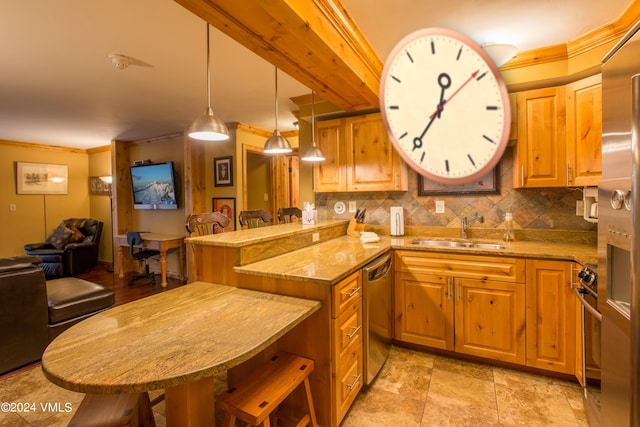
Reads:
12h37m09s
